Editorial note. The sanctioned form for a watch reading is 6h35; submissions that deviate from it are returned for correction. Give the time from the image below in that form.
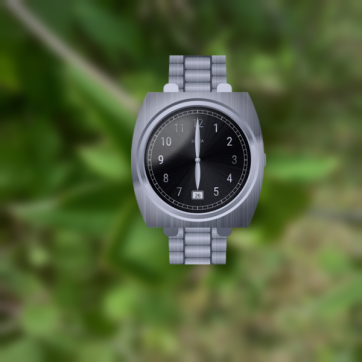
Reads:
6h00
